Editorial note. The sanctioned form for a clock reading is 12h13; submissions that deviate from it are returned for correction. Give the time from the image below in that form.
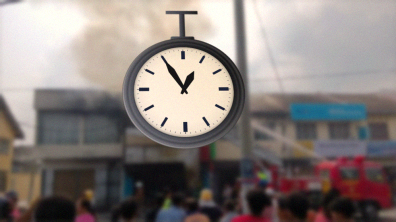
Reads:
12h55
